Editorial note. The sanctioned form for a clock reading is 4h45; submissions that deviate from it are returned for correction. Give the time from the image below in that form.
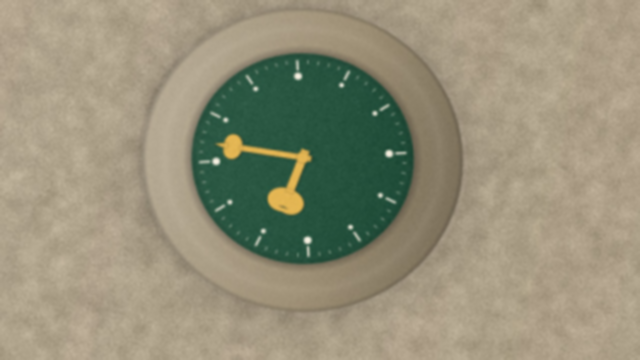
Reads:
6h47
